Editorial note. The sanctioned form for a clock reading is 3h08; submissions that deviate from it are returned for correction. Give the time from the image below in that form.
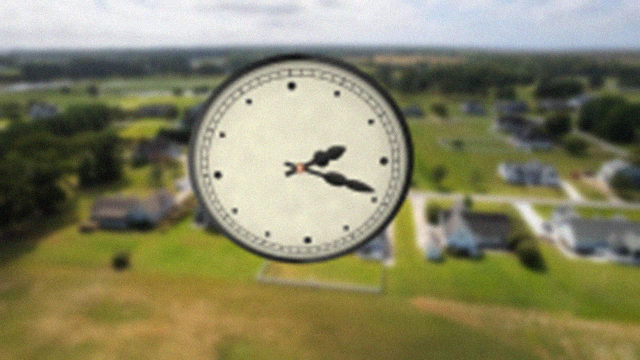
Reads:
2h19
